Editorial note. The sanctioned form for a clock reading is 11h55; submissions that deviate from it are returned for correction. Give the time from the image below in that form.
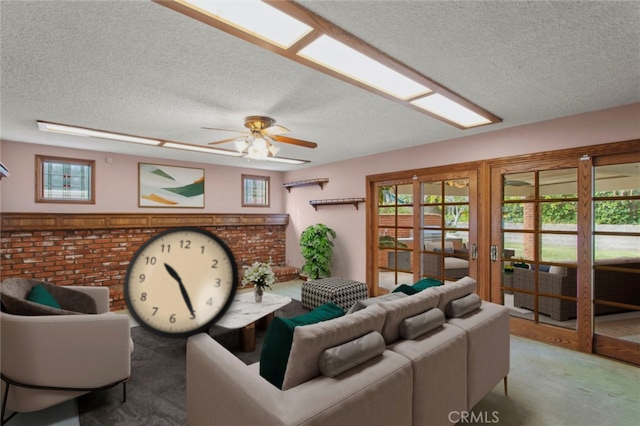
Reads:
10h25
